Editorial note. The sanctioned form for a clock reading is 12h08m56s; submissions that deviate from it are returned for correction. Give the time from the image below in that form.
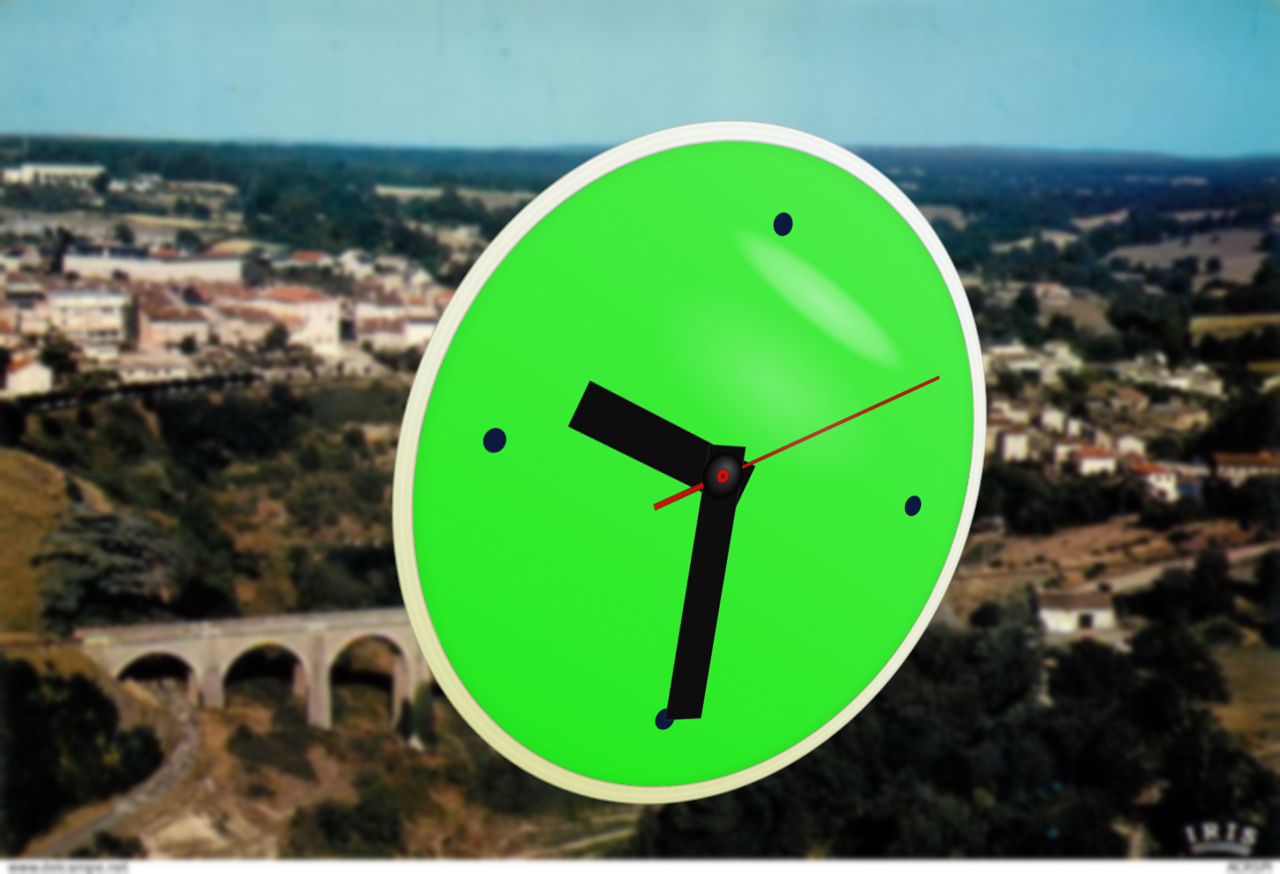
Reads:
9h29m10s
